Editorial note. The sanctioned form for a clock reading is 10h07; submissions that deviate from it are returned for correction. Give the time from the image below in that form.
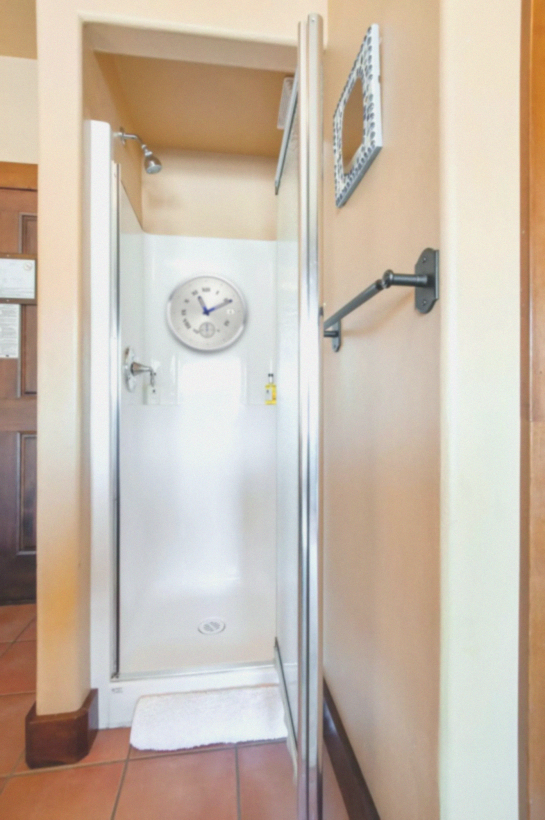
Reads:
11h11
